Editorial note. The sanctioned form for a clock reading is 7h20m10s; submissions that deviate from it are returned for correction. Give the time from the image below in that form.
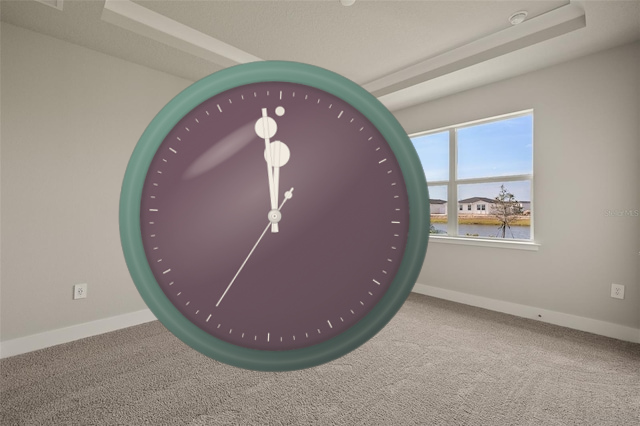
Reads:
11h58m35s
